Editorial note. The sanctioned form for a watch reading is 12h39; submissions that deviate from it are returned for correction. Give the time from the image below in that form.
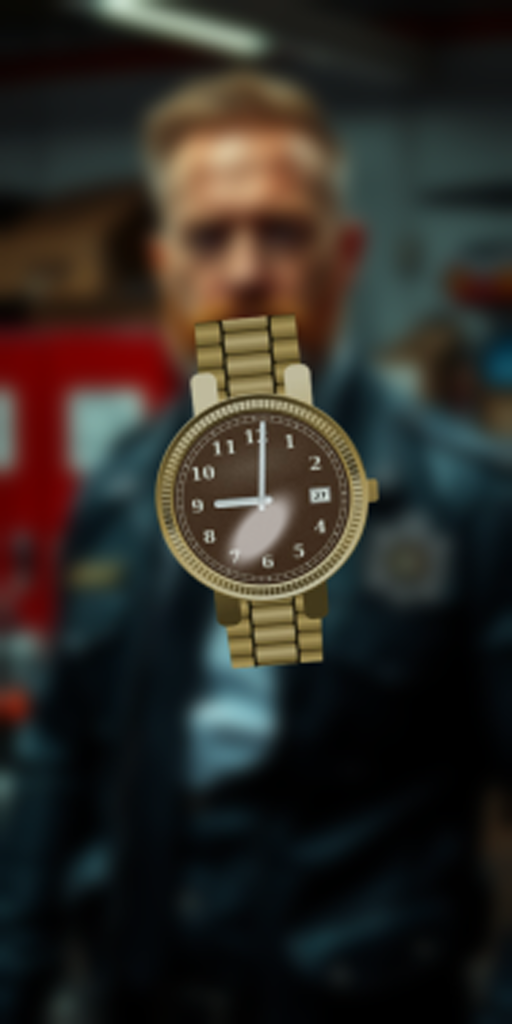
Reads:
9h01
